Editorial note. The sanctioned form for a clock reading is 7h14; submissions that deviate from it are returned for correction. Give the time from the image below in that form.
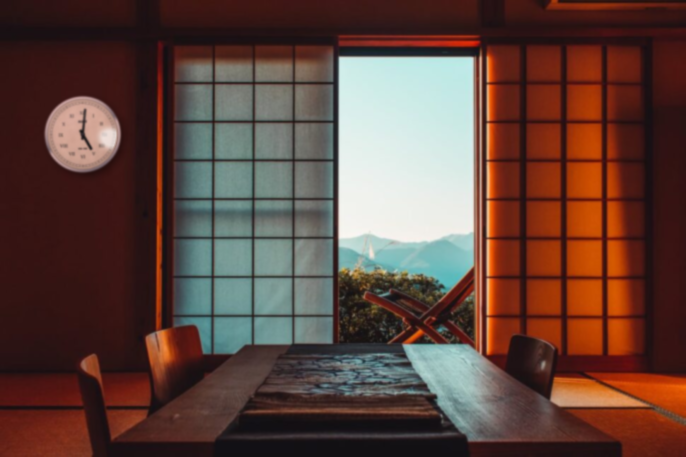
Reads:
5h01
